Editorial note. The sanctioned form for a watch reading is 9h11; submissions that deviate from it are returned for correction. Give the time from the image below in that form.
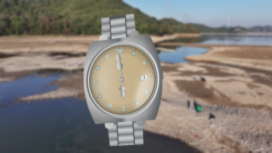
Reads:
5h59
